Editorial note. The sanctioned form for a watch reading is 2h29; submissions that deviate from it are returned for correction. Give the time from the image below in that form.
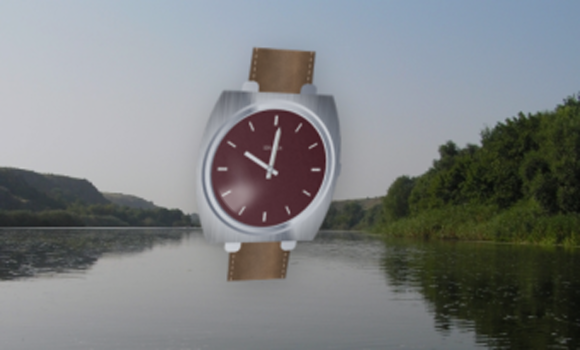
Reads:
10h01
